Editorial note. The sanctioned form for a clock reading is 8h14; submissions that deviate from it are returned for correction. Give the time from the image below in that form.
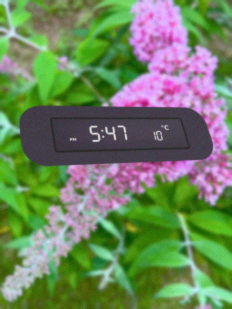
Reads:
5h47
